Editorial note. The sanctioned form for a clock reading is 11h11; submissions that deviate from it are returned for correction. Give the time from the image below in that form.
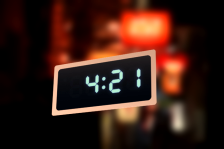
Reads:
4h21
